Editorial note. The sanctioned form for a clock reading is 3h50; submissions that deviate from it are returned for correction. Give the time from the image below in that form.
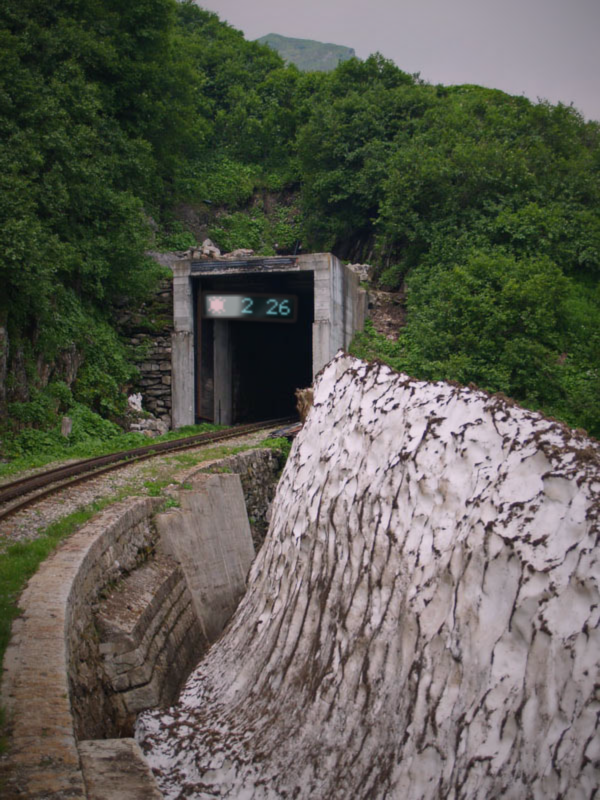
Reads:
2h26
